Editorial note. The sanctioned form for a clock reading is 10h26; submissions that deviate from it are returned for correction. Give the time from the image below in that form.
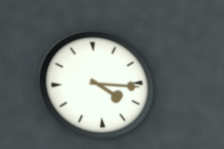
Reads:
4h16
